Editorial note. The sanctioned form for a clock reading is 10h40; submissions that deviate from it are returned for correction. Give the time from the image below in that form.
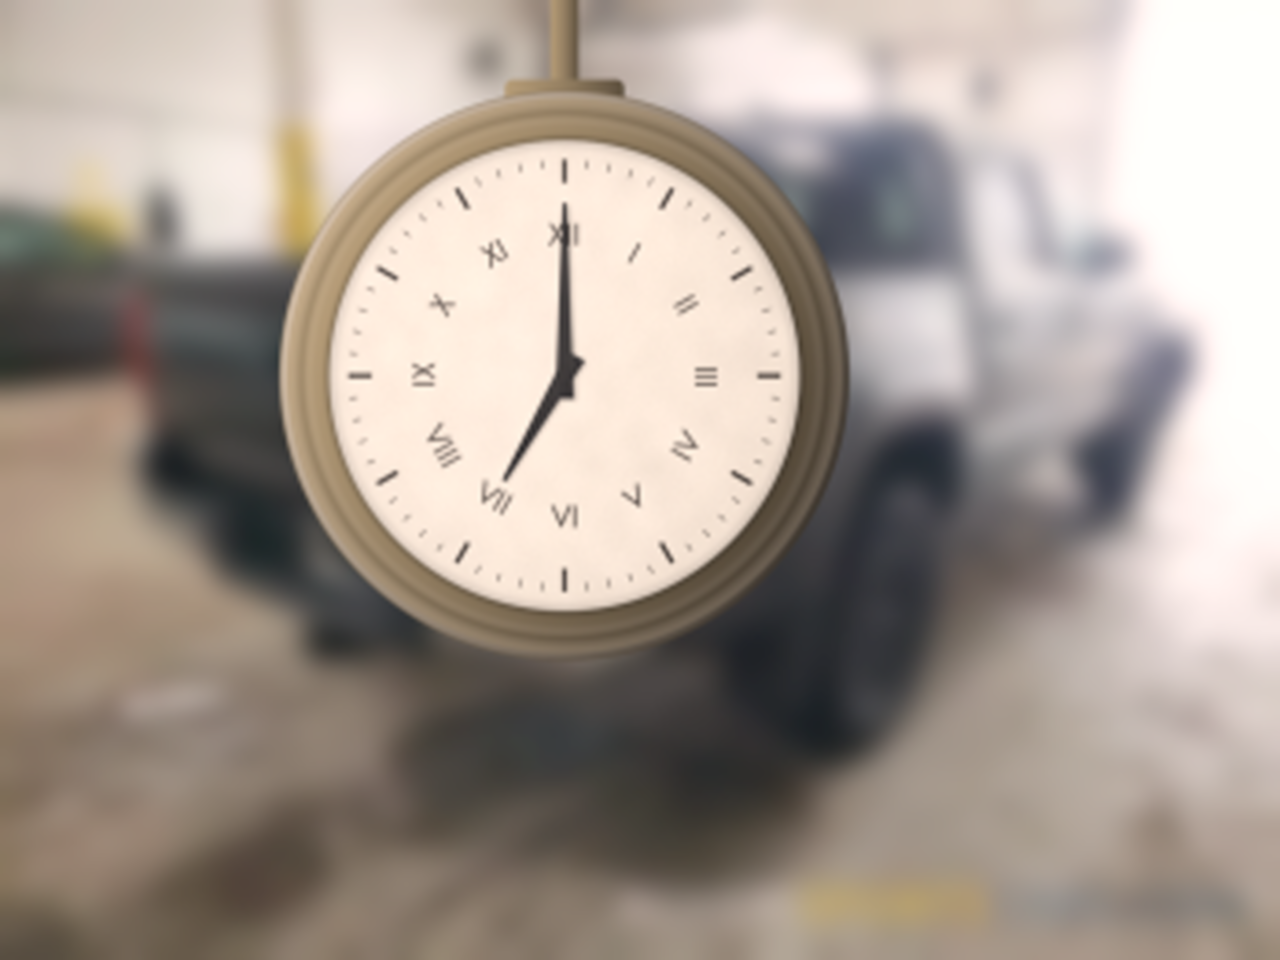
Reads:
7h00
